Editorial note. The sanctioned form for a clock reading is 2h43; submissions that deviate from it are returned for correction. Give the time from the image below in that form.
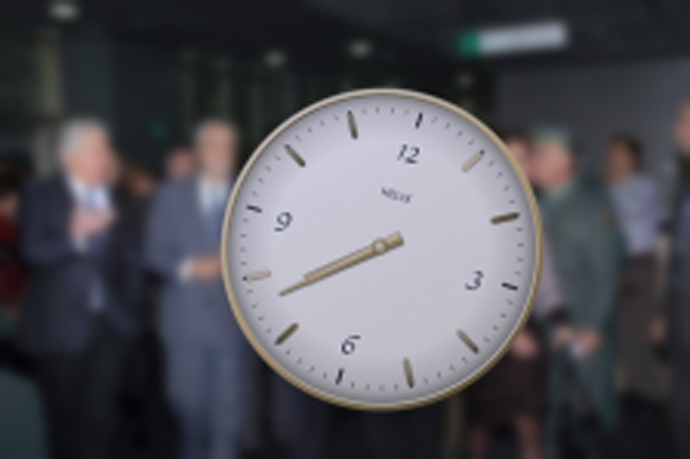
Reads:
7h38
